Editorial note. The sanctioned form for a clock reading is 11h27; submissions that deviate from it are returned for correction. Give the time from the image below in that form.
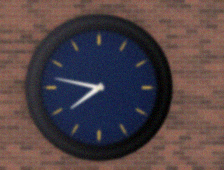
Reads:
7h47
